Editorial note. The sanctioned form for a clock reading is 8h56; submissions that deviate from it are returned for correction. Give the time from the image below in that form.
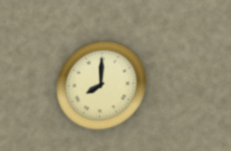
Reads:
8h00
